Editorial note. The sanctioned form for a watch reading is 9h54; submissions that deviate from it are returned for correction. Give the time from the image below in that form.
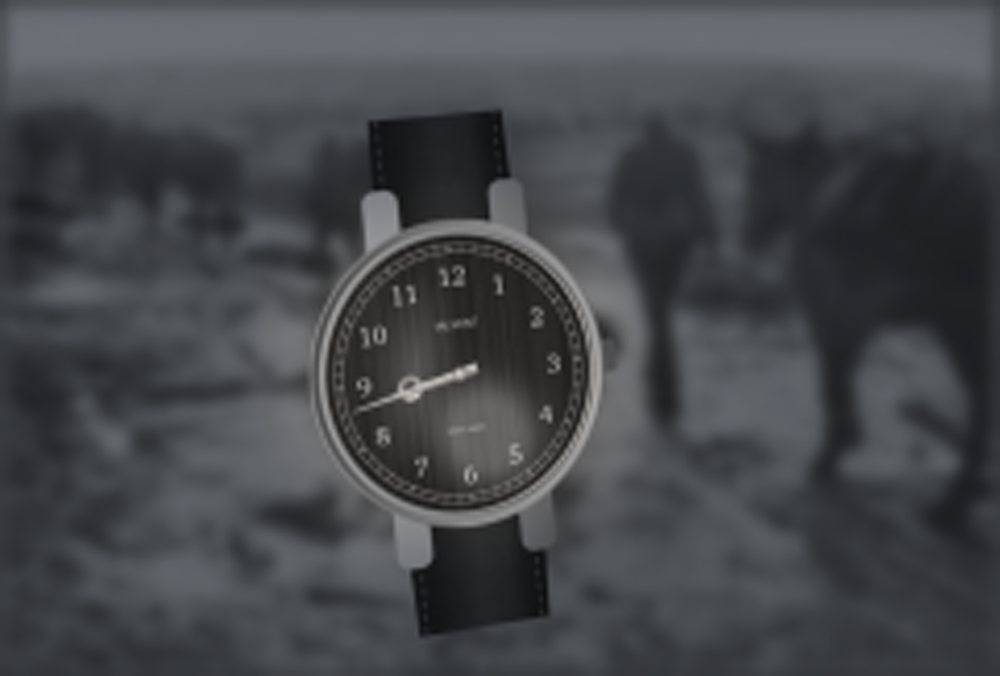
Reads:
8h43
